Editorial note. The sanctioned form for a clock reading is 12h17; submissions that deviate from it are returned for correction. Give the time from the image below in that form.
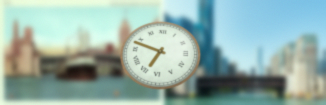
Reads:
6h48
